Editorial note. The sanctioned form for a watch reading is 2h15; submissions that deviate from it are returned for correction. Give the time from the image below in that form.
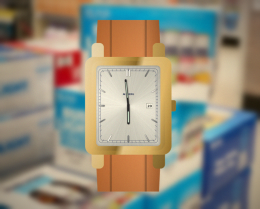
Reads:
5h59
